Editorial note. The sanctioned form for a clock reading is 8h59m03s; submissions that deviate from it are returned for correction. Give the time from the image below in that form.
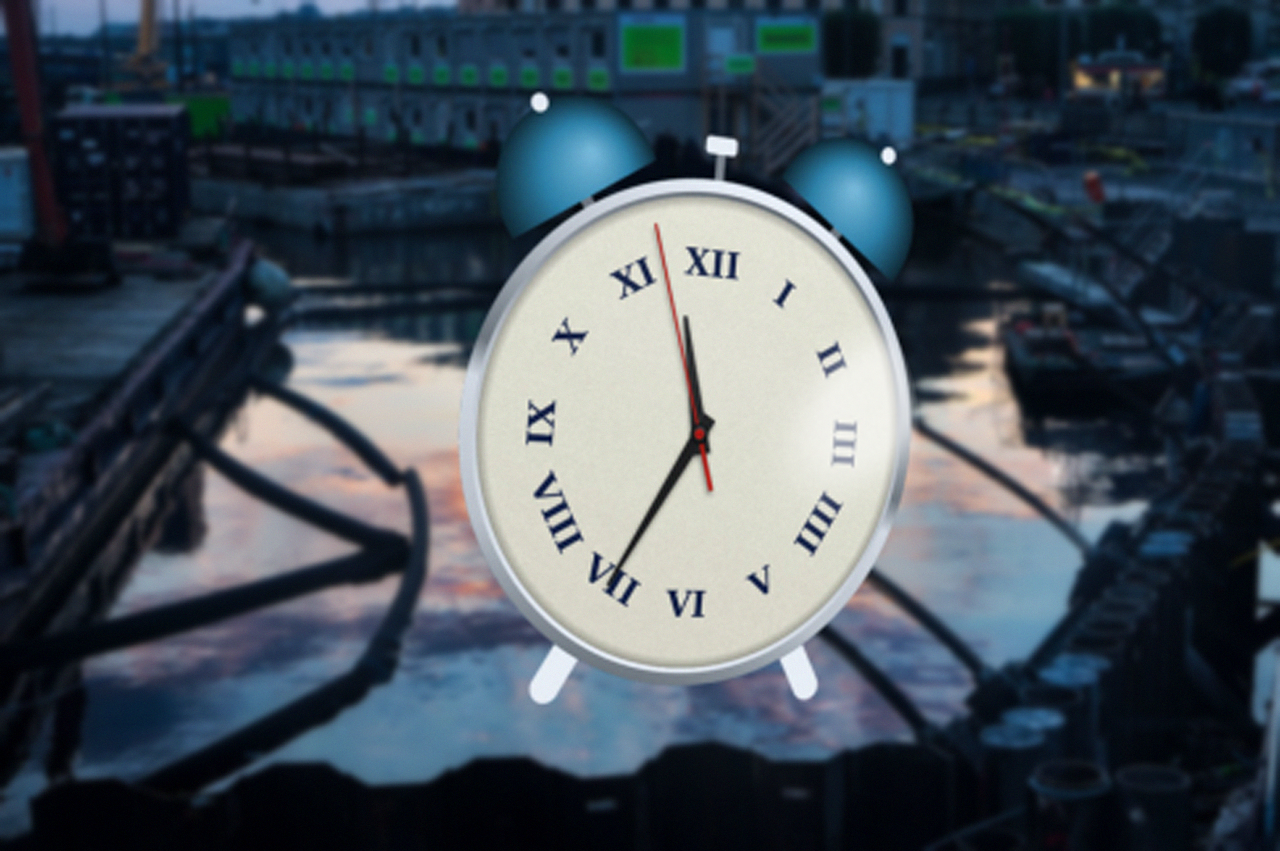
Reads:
11h34m57s
